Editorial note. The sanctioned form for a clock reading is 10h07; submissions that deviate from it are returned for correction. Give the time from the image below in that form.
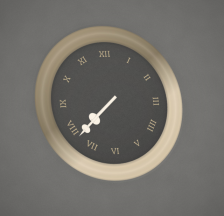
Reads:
7h38
